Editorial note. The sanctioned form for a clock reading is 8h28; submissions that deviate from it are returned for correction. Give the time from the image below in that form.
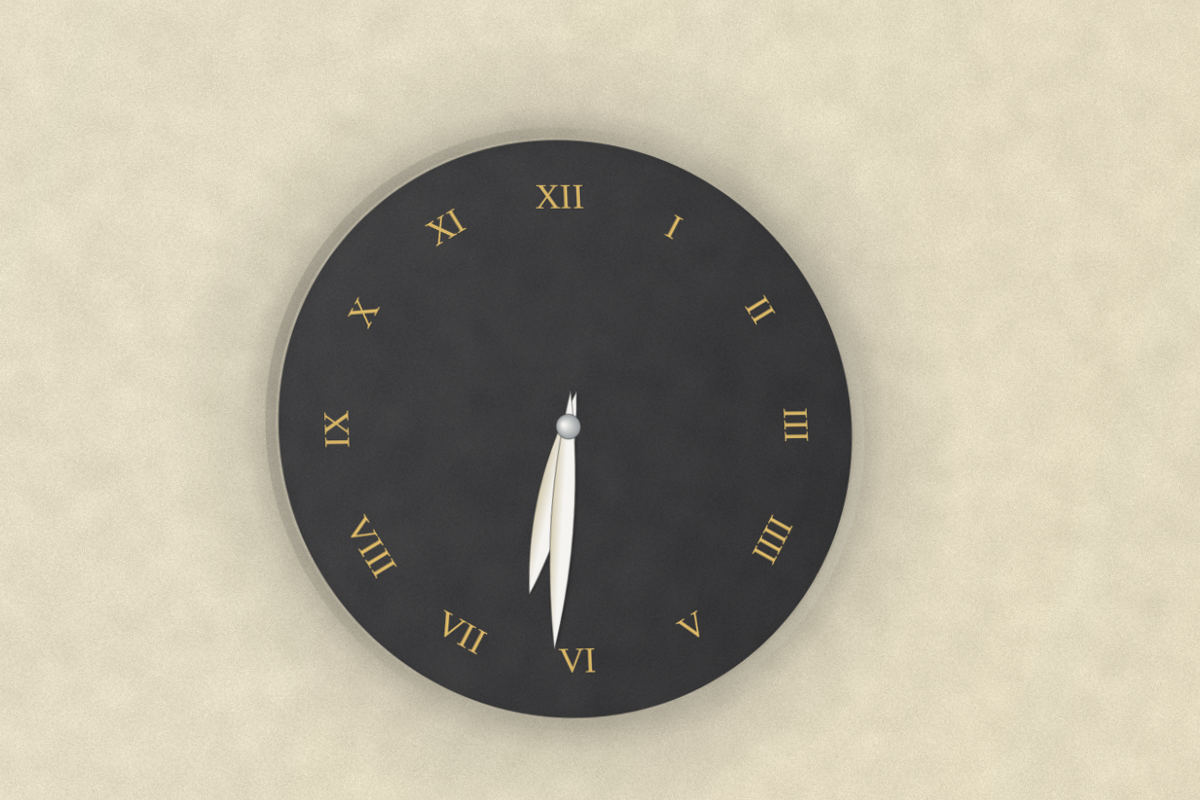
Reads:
6h31
